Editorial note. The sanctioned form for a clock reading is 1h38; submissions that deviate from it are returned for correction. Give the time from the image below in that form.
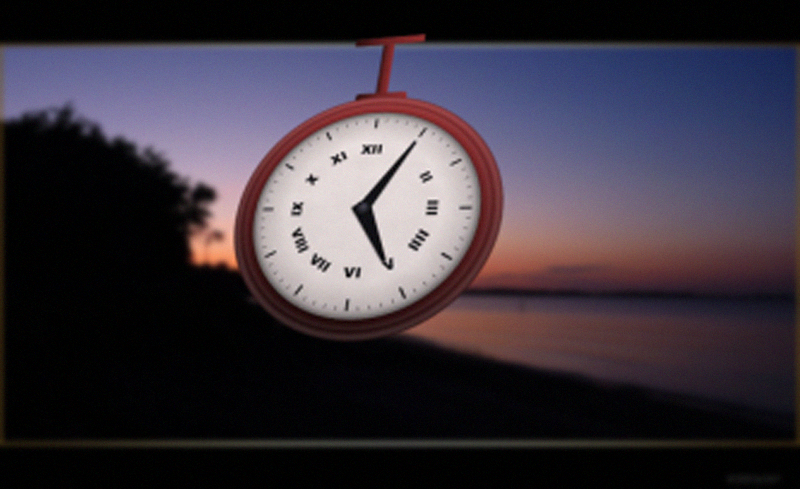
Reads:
5h05
